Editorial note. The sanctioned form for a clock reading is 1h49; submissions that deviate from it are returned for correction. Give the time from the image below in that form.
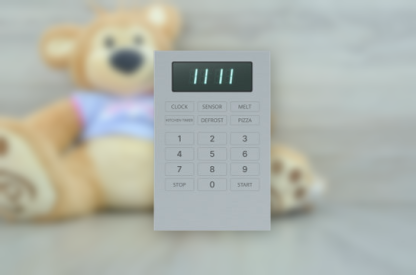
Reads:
11h11
